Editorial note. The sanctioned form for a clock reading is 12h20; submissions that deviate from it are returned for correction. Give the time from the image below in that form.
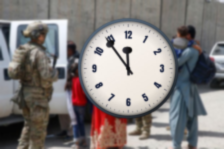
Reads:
11h54
